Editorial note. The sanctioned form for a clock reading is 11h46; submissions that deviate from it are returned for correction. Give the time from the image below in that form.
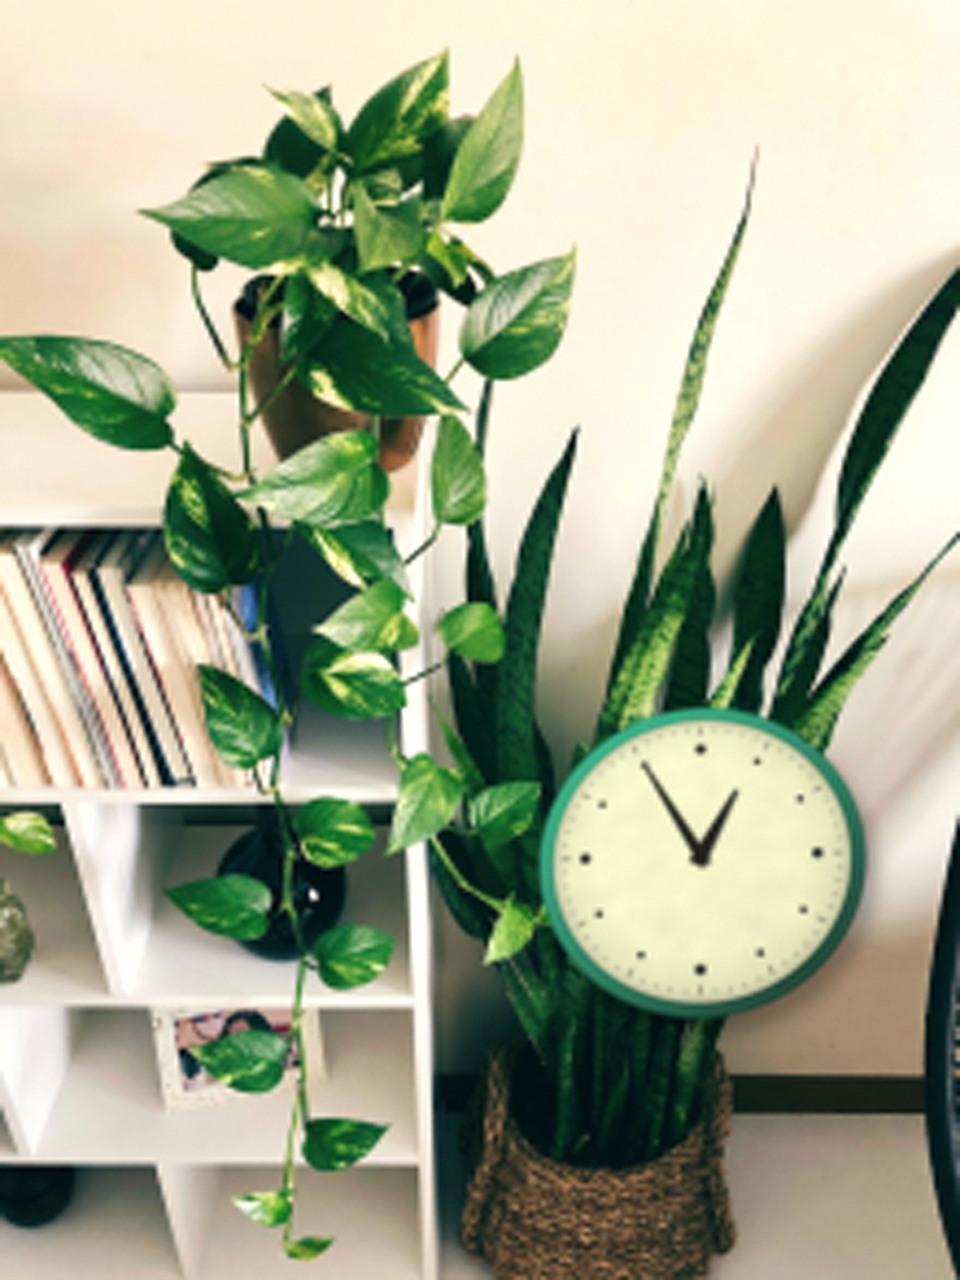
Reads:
12h55
